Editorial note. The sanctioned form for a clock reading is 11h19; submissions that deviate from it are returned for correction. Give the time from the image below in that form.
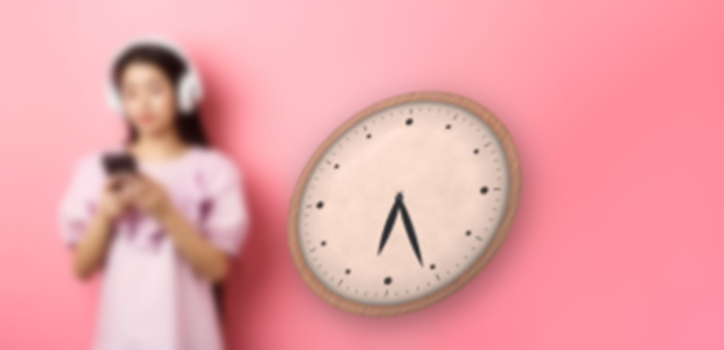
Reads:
6h26
